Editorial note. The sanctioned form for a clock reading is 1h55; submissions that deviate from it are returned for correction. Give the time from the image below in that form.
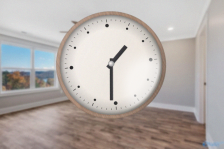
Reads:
1h31
